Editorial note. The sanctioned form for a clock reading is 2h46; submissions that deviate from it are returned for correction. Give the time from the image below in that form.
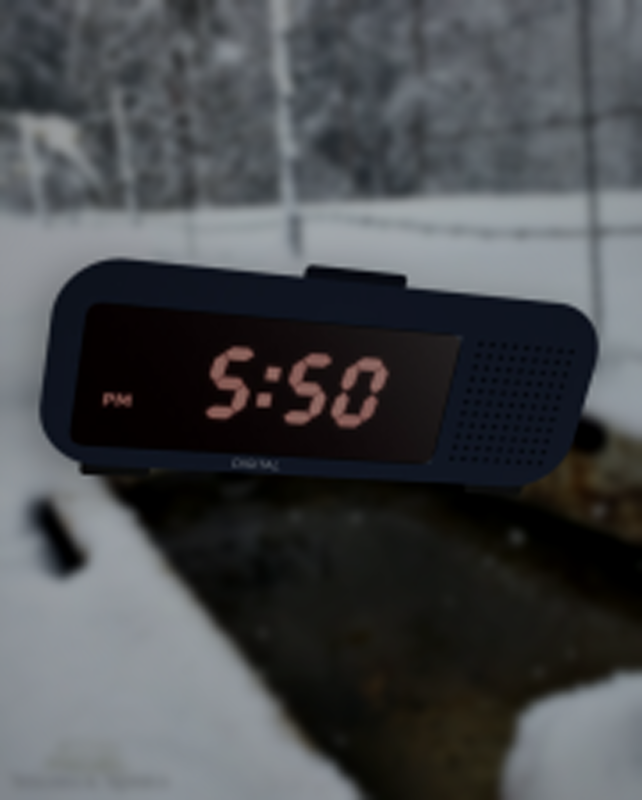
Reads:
5h50
